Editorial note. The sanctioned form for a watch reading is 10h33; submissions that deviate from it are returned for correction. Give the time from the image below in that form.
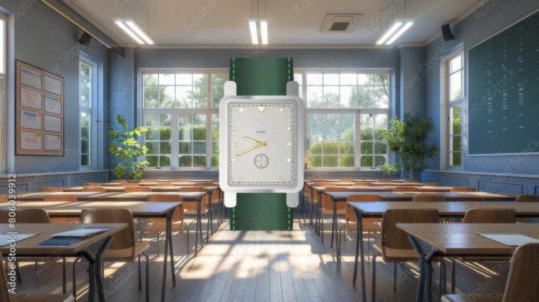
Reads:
9h41
